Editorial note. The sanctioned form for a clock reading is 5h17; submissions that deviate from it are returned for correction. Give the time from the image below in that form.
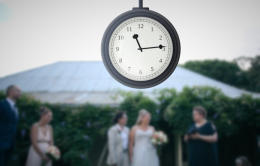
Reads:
11h14
